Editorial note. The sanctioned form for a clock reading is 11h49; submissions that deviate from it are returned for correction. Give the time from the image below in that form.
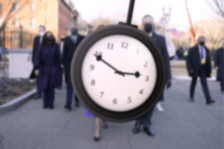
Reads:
2h49
